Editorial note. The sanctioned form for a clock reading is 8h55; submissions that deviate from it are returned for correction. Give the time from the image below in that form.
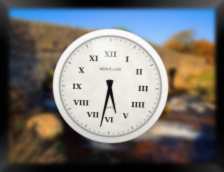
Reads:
5h32
